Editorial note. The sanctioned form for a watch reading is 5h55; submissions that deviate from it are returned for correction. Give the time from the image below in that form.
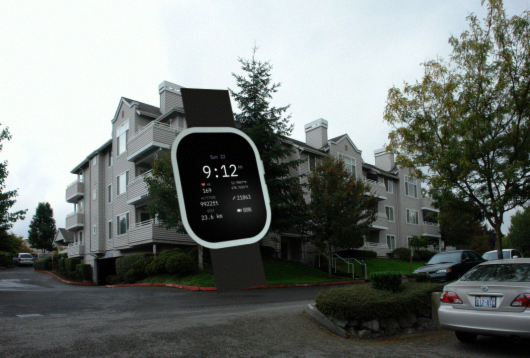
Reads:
9h12
